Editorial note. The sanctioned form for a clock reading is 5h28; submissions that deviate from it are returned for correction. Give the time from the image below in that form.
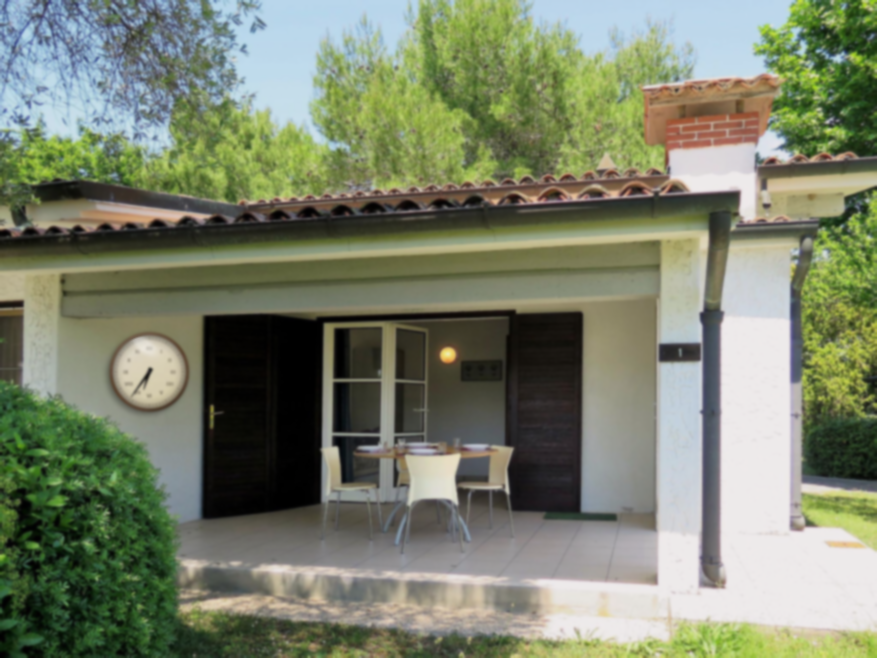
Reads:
6h36
